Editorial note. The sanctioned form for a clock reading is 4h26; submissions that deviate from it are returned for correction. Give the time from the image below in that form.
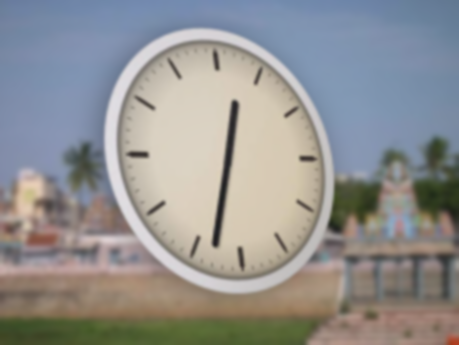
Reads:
12h33
